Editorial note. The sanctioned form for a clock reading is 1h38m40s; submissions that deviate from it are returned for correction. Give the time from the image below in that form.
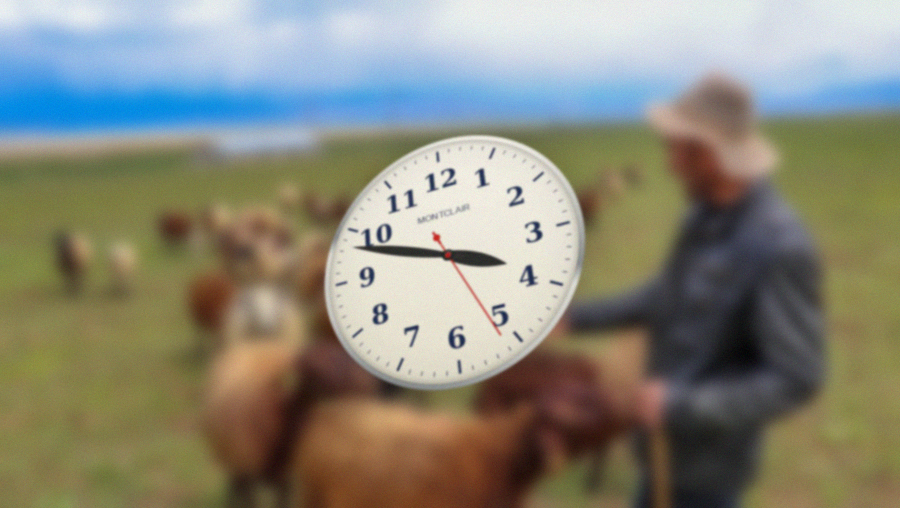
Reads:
3h48m26s
